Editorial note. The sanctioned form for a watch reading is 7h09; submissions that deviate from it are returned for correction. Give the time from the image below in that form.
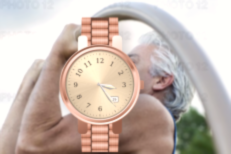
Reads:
3h24
